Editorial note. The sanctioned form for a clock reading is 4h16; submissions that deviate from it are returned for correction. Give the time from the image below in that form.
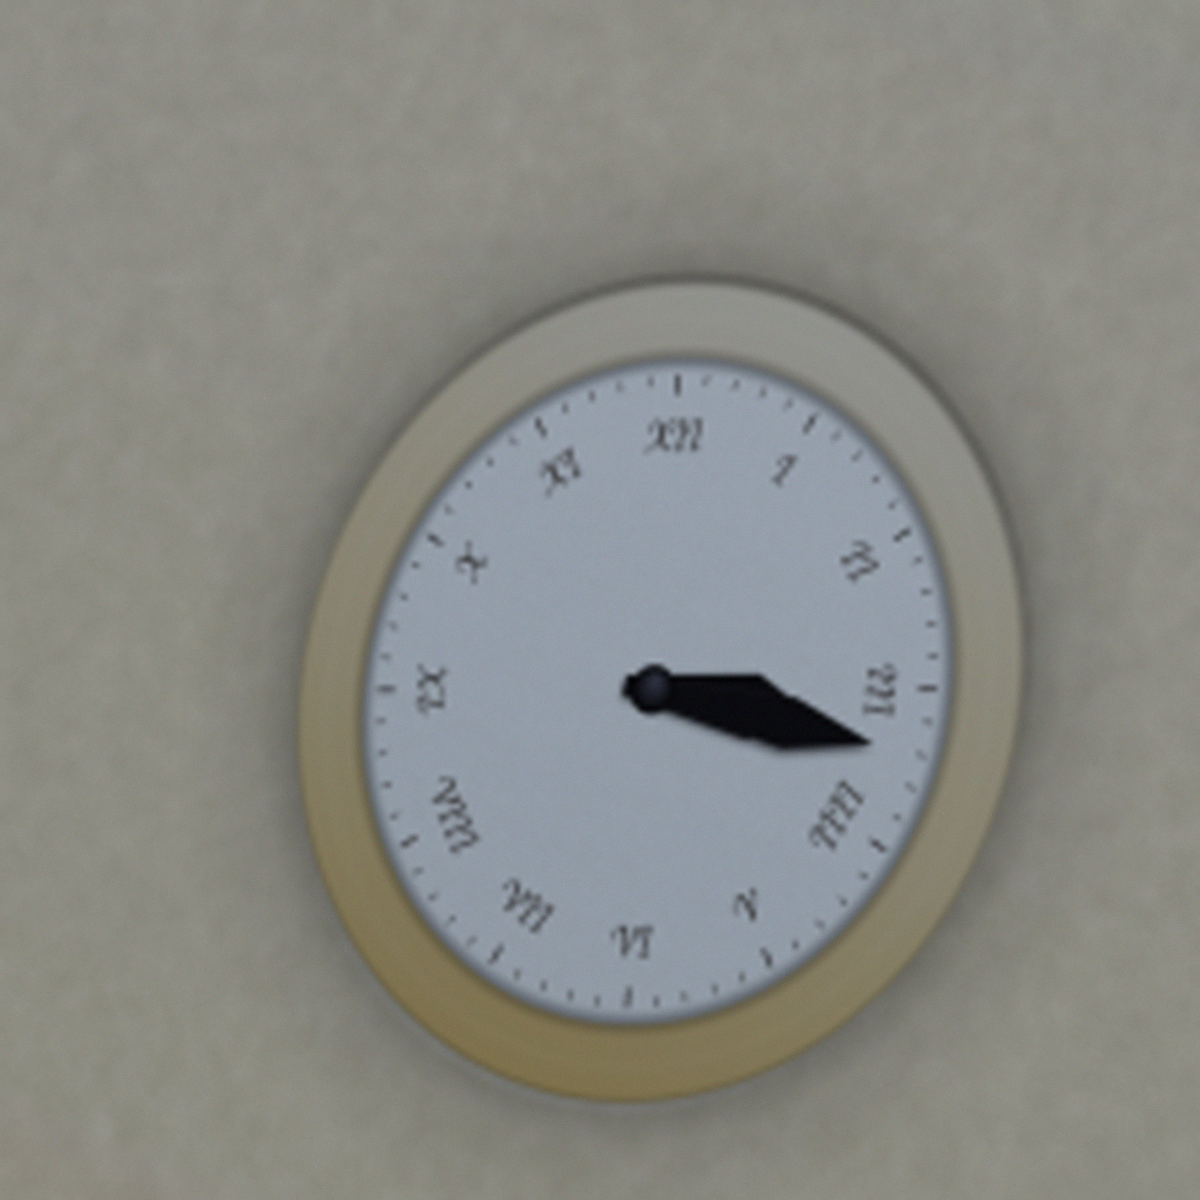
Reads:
3h17
